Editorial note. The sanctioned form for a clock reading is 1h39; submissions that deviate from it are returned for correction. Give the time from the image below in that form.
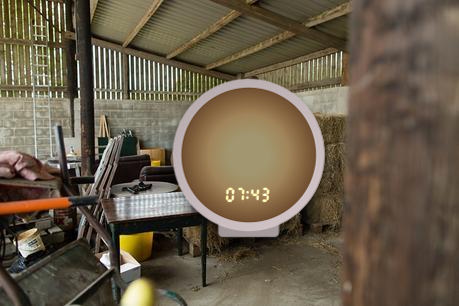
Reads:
7h43
